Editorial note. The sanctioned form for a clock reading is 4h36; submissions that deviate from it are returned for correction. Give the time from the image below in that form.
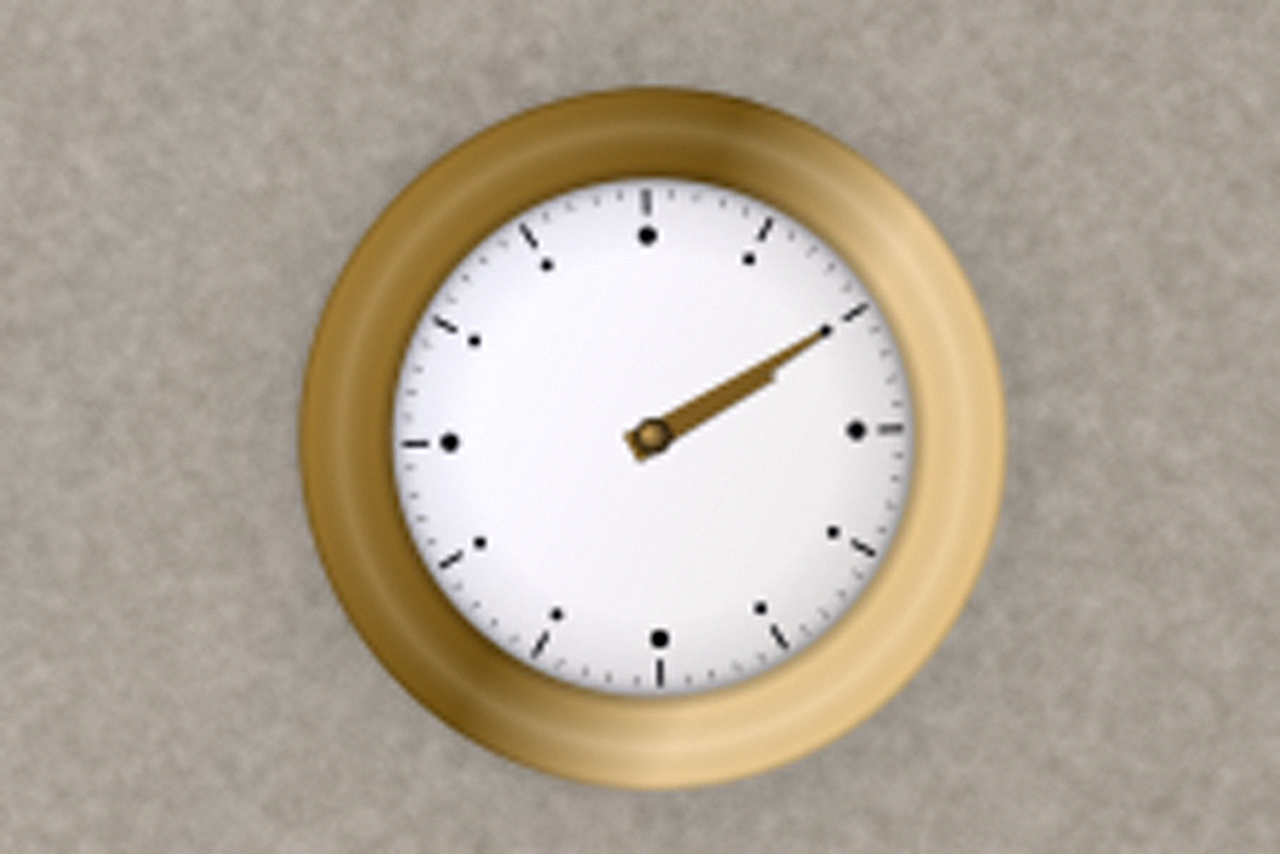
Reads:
2h10
